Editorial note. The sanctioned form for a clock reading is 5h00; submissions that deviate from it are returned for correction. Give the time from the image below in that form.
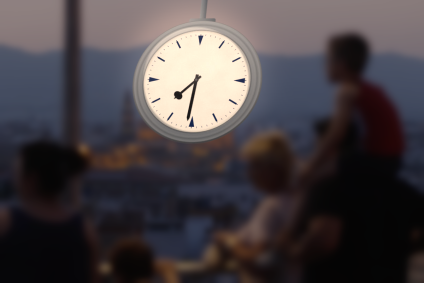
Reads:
7h31
